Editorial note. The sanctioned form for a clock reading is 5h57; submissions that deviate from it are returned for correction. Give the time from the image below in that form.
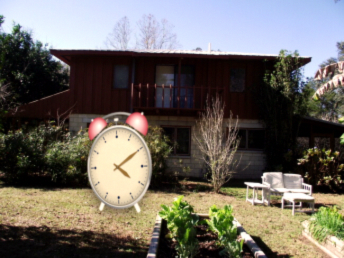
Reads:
4h10
